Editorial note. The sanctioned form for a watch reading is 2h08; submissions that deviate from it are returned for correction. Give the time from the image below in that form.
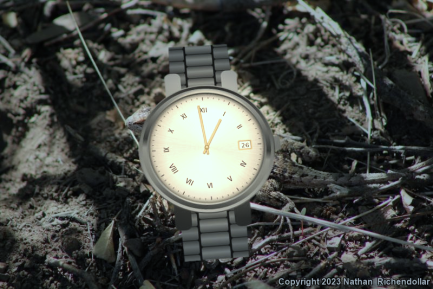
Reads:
12h59
